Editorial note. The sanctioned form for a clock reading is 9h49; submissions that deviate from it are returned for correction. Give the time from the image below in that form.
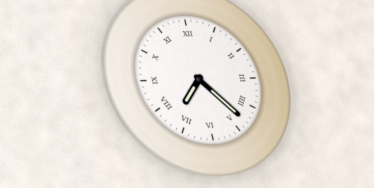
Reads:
7h23
